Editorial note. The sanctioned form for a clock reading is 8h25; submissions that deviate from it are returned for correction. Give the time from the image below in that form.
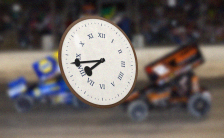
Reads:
7h43
